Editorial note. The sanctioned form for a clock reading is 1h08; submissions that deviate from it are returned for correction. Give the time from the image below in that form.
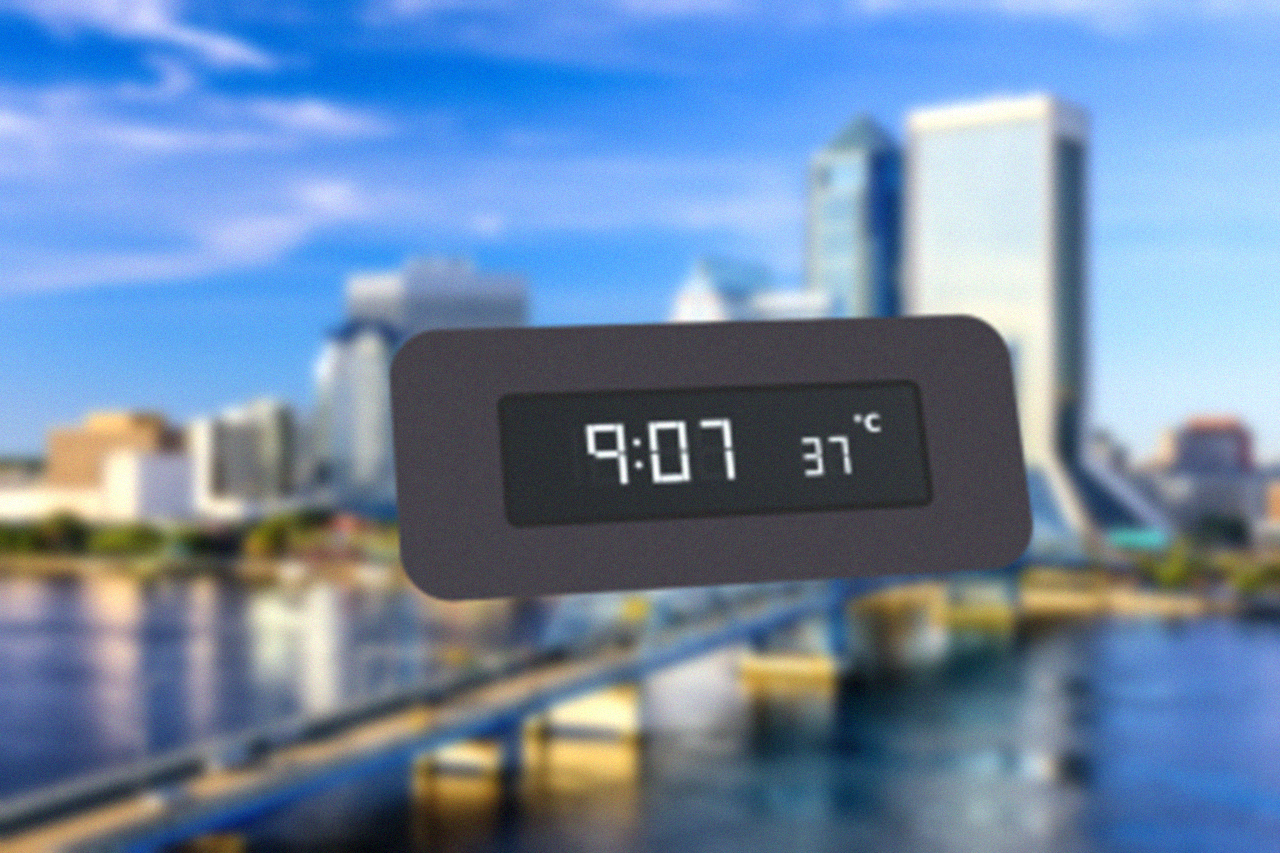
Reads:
9h07
